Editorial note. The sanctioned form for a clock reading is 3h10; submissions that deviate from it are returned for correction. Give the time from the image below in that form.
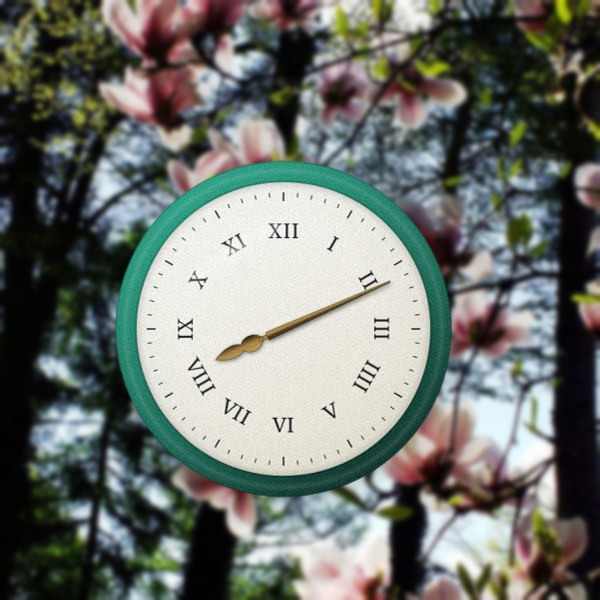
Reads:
8h11
